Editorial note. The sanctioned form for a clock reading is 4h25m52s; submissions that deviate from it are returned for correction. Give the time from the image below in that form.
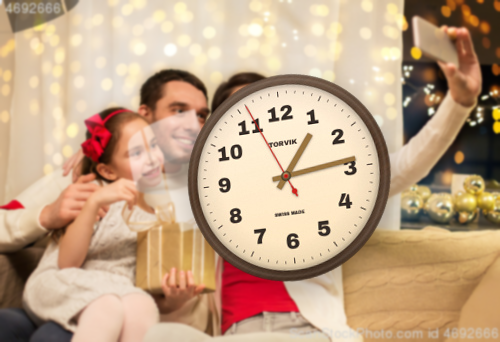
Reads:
1h13m56s
